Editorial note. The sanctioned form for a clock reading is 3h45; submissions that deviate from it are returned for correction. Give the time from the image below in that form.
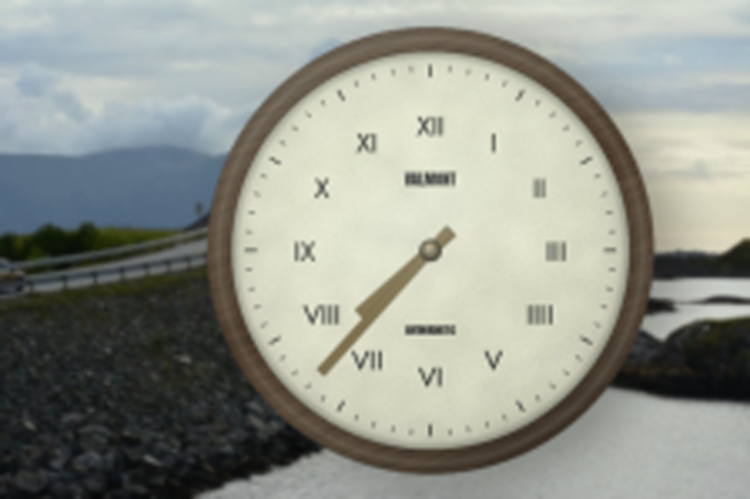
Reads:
7h37
